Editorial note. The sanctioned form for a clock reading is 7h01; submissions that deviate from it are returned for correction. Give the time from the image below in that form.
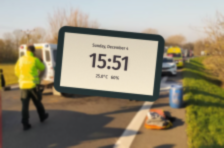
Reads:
15h51
